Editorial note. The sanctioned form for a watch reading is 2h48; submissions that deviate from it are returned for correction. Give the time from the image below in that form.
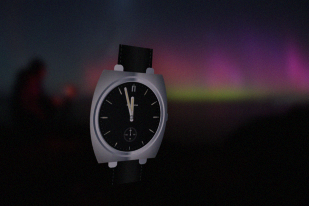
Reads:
11h57
